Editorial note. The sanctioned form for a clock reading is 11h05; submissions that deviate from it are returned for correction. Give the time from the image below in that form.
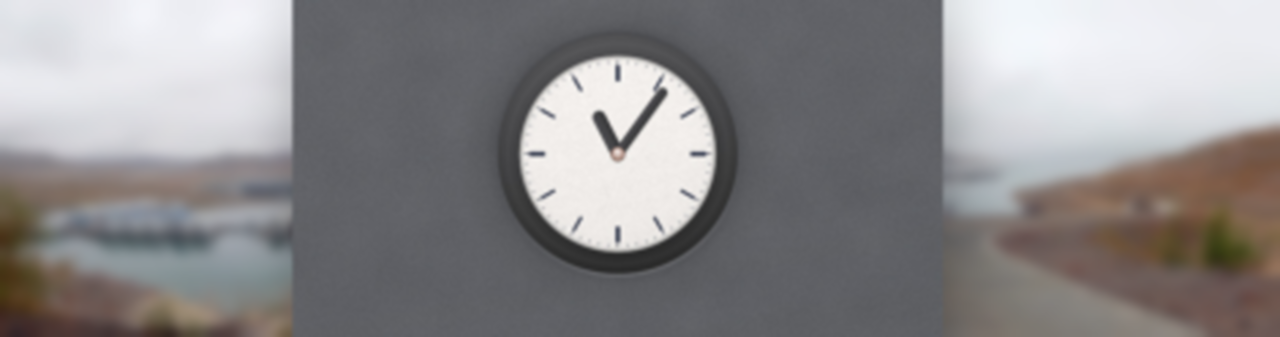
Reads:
11h06
